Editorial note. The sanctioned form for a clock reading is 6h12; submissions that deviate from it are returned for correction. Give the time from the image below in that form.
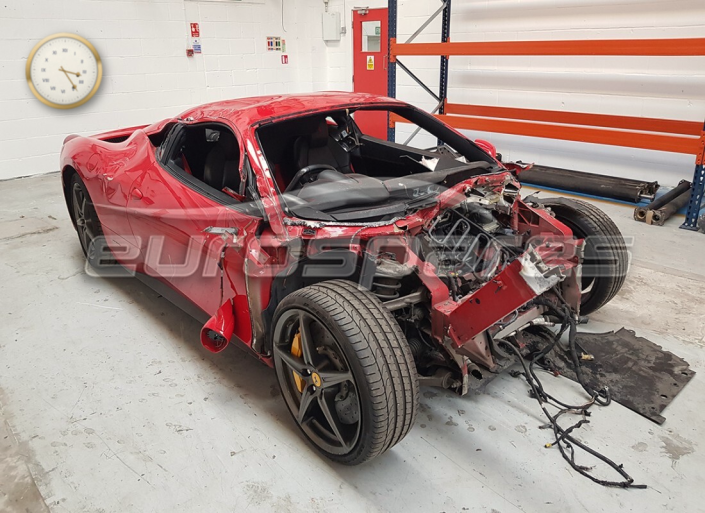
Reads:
3h24
